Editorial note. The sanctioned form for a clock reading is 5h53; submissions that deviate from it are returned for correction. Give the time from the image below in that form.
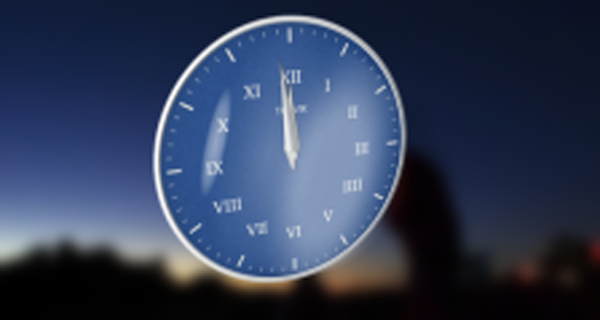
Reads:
11h59
